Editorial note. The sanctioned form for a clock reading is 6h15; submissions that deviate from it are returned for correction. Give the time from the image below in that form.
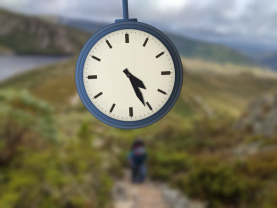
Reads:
4h26
